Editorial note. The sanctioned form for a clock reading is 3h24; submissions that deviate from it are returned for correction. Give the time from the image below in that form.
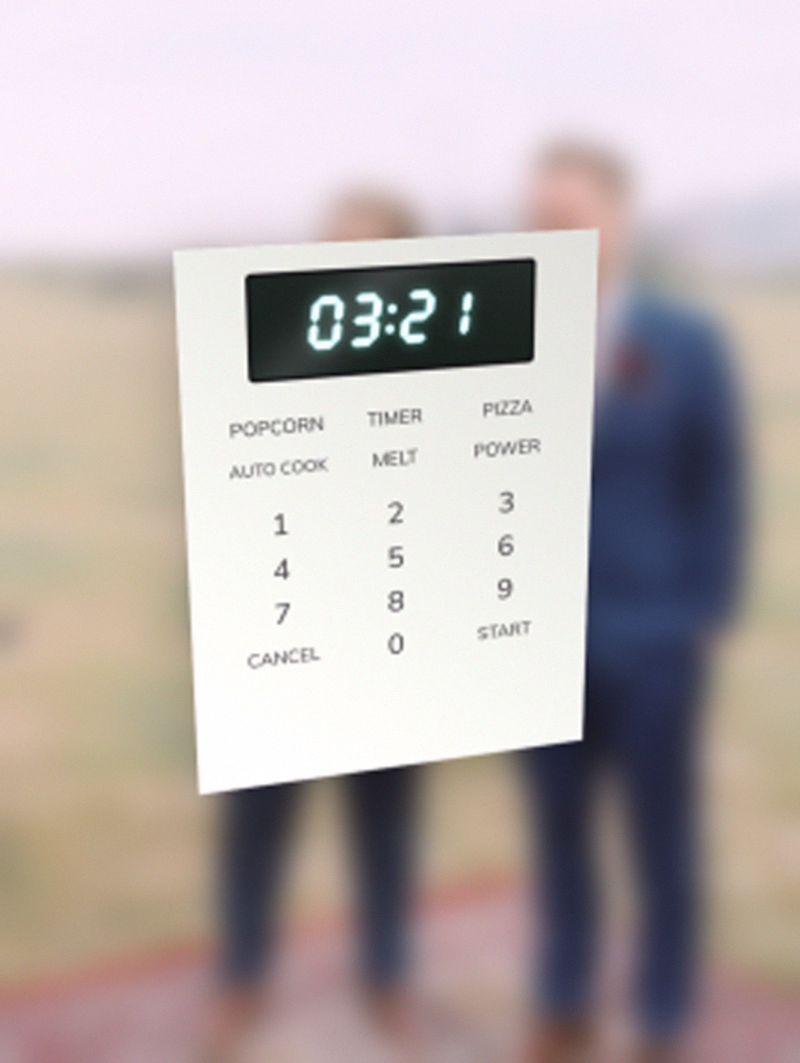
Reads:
3h21
